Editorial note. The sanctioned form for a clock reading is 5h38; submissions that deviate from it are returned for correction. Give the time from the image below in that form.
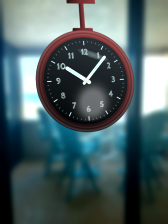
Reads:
10h07
